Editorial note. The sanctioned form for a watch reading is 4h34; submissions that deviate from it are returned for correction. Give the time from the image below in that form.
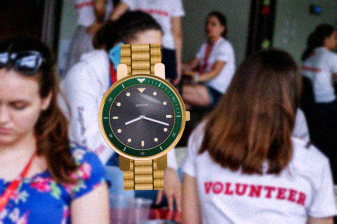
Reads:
8h18
